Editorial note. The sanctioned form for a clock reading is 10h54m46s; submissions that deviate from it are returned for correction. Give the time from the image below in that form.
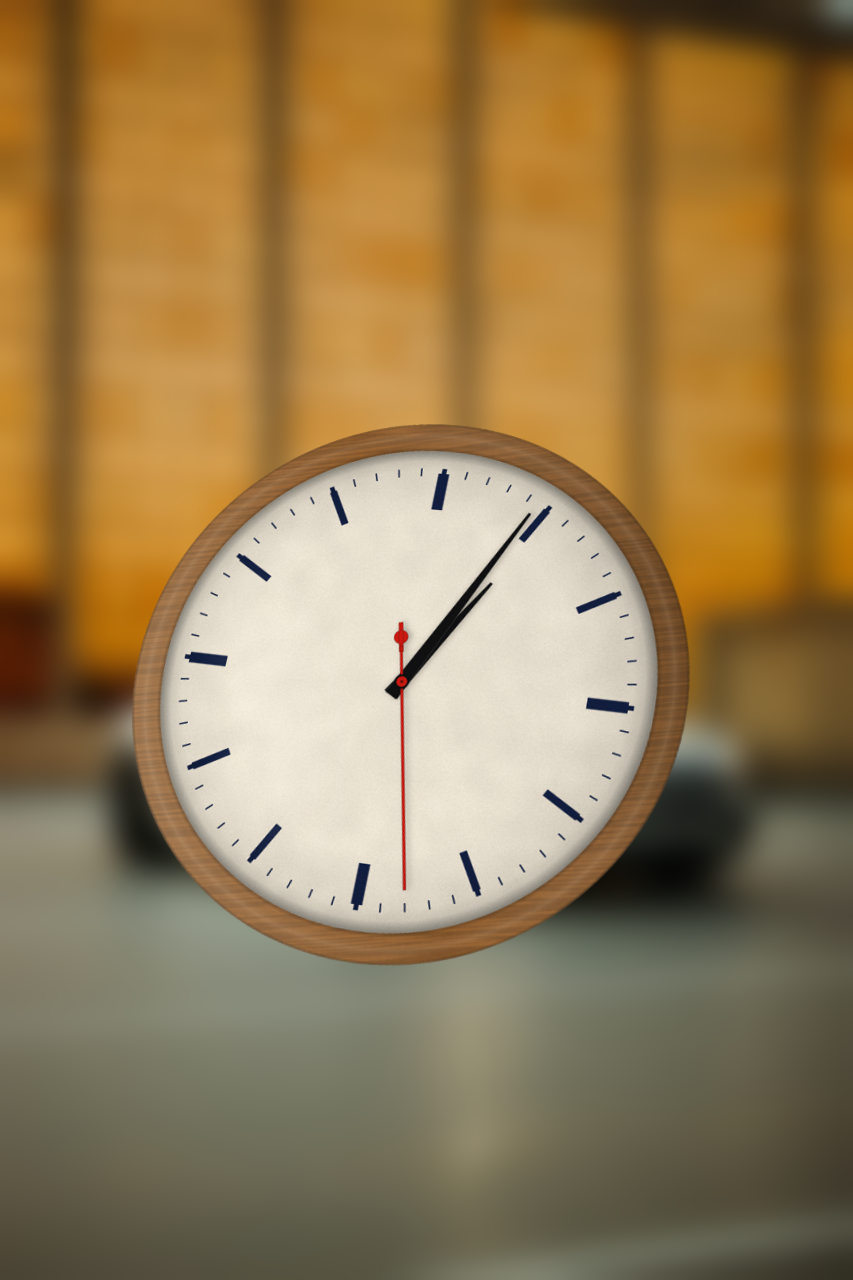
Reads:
1h04m28s
